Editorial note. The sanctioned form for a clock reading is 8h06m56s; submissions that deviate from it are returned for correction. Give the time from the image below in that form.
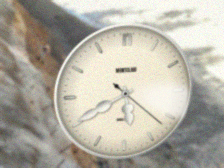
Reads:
5h40m22s
